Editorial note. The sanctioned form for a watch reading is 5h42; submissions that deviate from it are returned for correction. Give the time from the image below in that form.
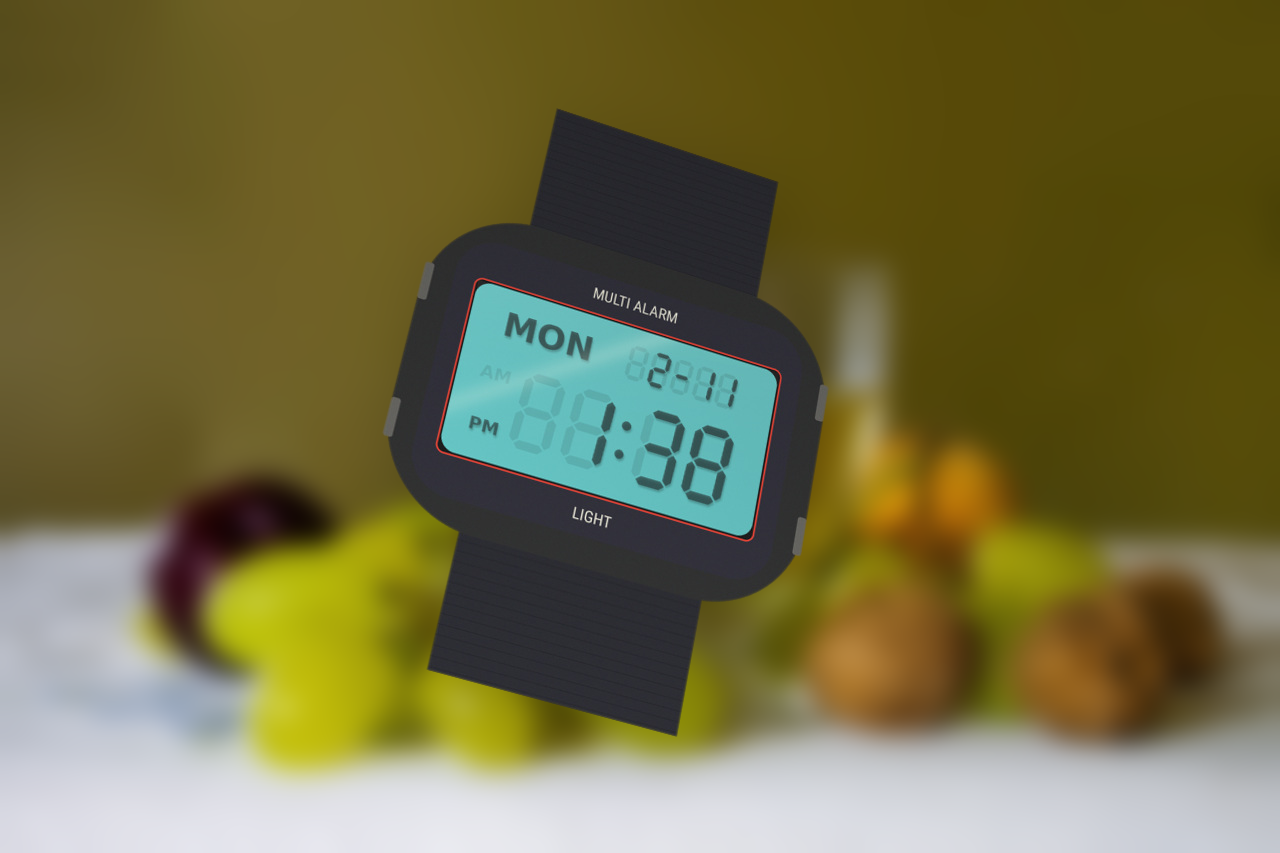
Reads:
1h38
